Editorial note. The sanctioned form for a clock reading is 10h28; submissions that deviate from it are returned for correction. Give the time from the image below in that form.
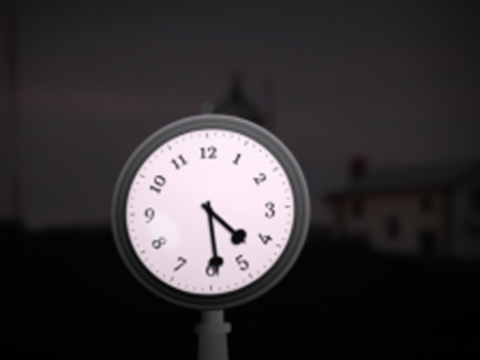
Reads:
4h29
